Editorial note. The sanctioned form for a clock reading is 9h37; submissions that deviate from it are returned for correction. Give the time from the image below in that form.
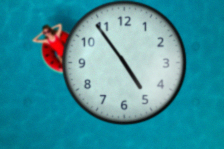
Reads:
4h54
